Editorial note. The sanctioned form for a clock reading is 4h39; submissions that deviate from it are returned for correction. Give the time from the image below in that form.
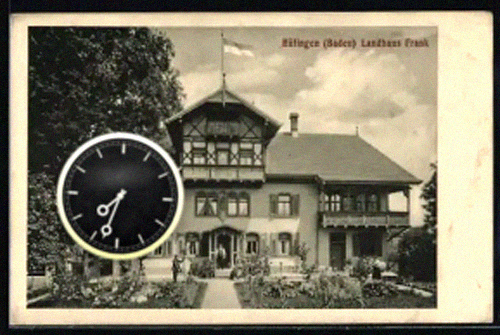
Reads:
7h33
